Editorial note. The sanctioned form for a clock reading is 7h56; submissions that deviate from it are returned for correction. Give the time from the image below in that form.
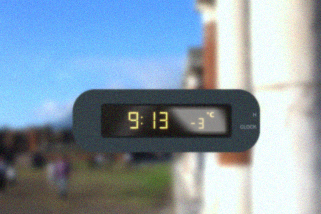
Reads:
9h13
